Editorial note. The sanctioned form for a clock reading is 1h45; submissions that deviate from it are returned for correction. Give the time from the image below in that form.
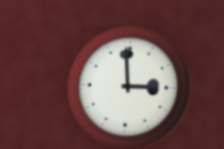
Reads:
2h59
